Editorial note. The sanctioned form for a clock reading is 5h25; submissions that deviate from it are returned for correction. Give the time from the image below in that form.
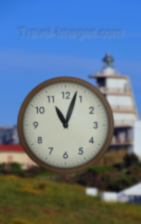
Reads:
11h03
